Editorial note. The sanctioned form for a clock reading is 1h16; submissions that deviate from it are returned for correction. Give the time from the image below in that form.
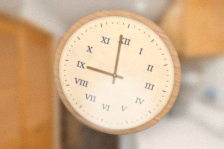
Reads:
8h59
